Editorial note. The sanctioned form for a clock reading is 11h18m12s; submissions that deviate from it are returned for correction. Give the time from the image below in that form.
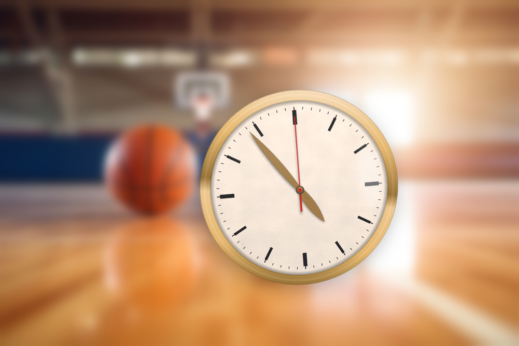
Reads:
4h54m00s
